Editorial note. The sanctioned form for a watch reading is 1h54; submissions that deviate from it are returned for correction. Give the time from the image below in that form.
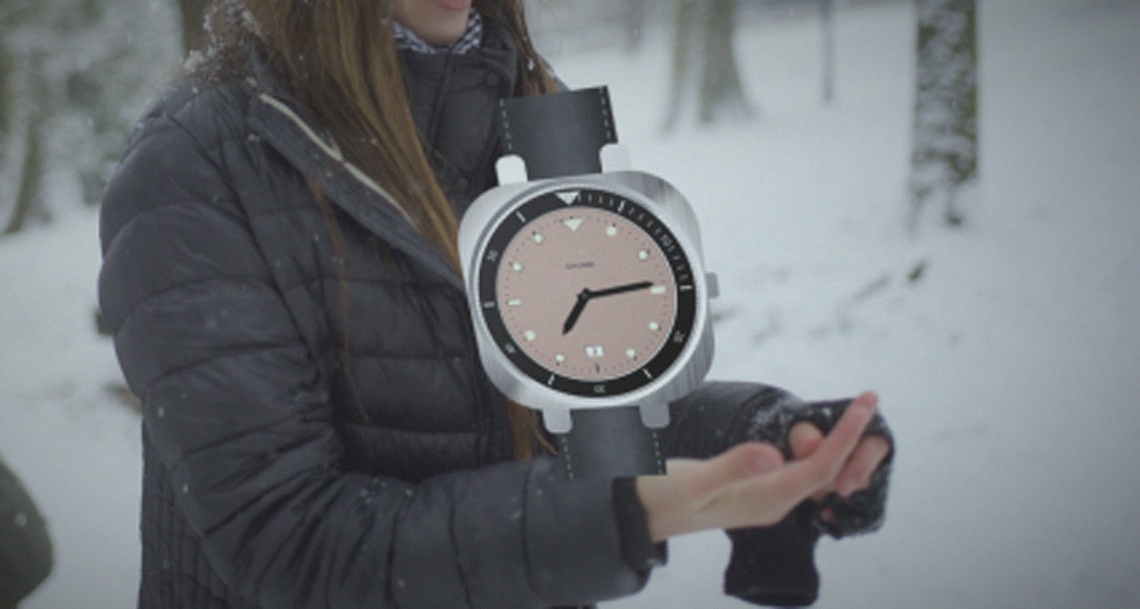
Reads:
7h14
